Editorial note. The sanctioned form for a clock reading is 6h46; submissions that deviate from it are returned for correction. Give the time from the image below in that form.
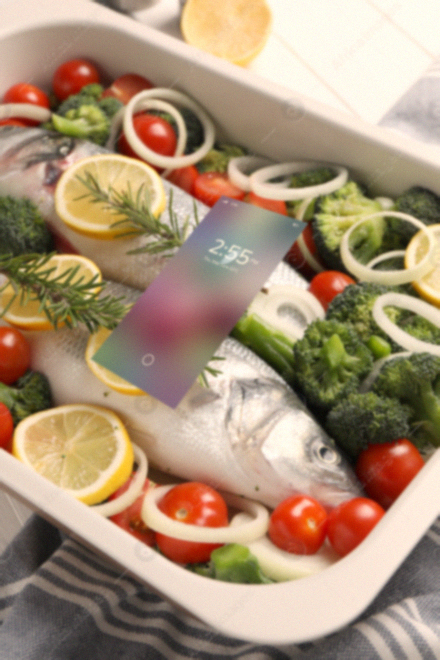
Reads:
2h55
